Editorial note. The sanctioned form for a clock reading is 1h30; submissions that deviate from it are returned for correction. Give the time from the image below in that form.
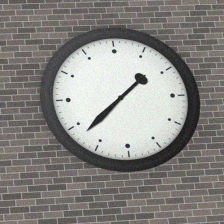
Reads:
1h38
